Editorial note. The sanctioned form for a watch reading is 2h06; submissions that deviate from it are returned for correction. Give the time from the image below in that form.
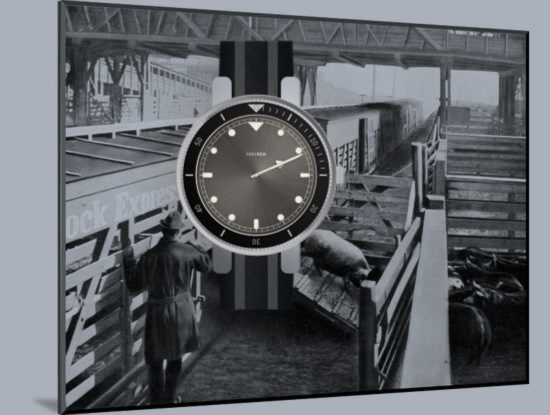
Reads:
2h11
